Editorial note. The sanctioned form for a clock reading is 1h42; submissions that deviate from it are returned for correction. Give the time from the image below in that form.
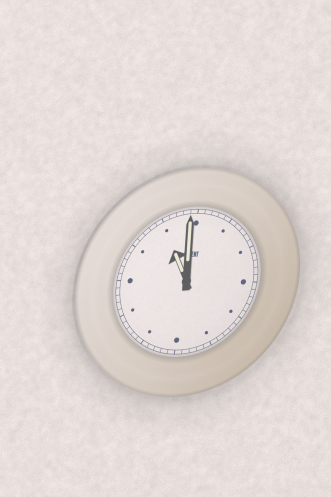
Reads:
10h59
